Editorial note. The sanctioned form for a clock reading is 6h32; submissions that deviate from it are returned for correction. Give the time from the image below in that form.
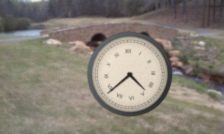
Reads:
4h39
